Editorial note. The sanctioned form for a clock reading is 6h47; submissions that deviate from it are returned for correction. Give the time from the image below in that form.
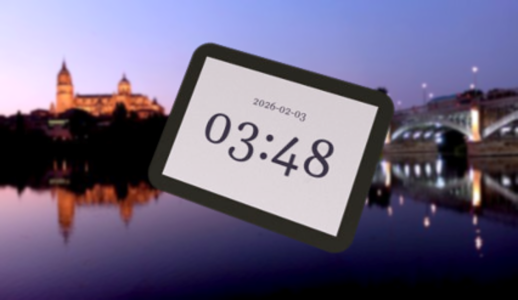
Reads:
3h48
